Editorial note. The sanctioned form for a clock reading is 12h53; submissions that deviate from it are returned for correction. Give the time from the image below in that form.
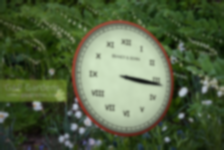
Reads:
3h16
